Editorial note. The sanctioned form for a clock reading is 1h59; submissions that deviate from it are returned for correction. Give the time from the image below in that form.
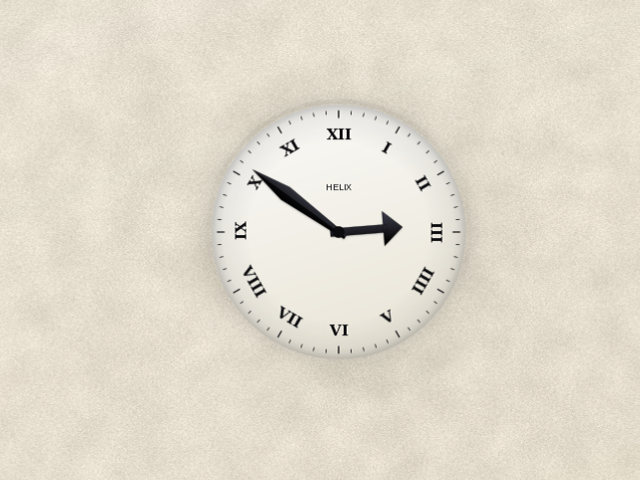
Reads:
2h51
